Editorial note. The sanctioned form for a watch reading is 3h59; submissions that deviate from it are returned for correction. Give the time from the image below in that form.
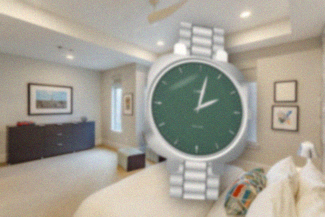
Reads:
2h02
